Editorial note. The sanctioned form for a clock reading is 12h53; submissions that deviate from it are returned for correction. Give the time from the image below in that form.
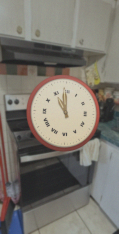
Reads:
10h59
